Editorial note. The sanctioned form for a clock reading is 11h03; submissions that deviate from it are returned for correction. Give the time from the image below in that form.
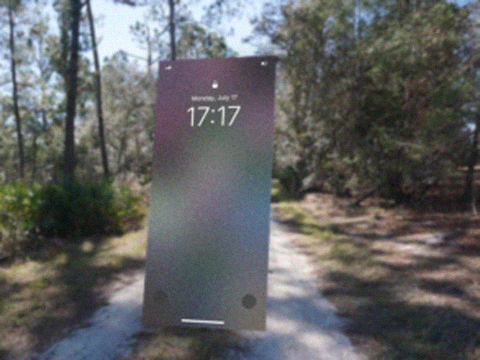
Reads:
17h17
